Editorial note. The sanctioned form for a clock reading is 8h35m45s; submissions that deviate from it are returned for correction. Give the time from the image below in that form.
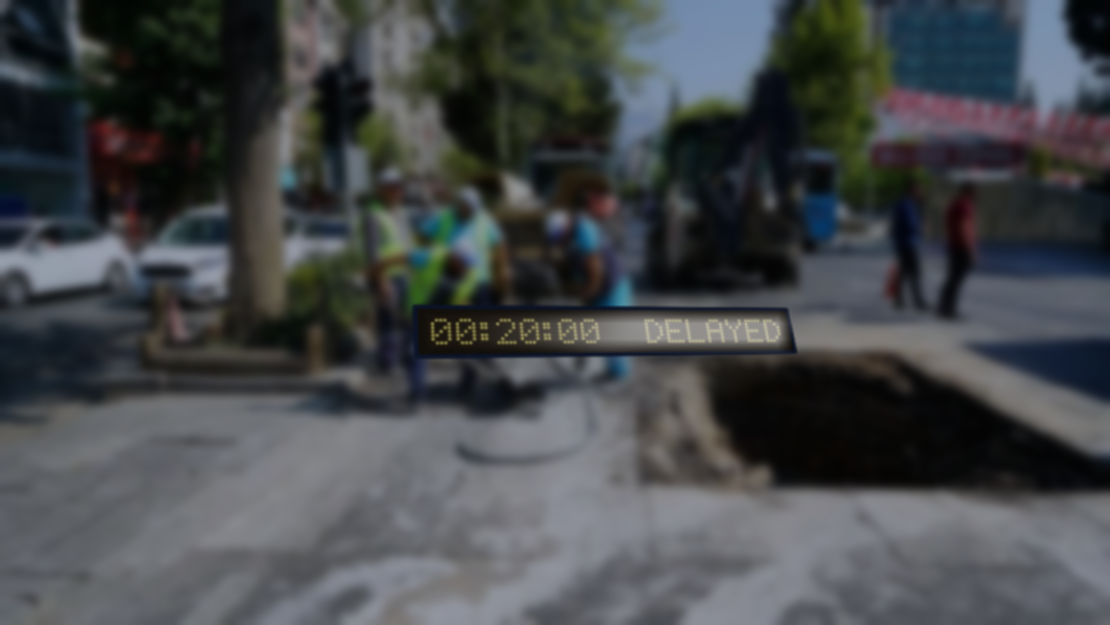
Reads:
0h20m00s
